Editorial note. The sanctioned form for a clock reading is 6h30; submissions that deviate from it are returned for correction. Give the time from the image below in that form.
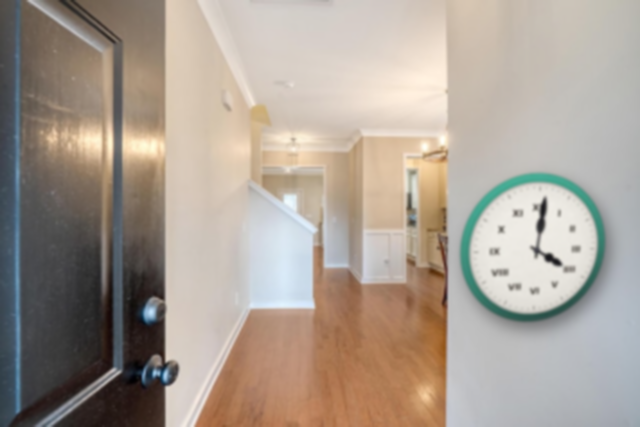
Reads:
4h01
